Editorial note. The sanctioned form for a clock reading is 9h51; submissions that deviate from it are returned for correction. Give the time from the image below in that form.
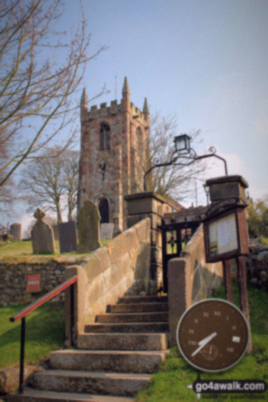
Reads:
7h36
